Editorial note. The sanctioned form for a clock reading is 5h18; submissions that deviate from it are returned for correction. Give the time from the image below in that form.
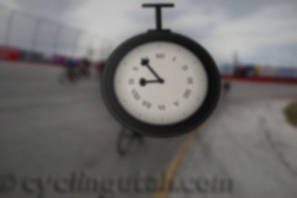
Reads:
8h54
